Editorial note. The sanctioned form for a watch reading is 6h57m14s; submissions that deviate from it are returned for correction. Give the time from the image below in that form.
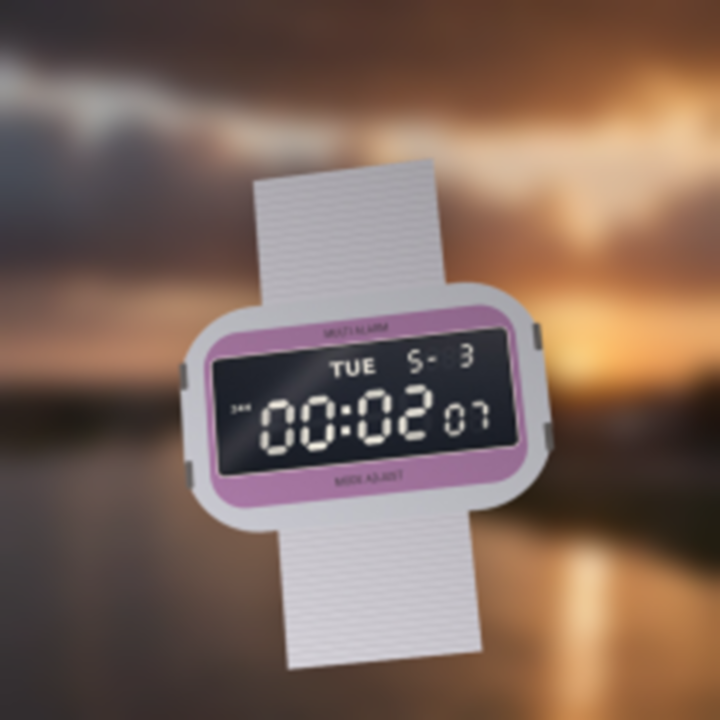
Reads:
0h02m07s
